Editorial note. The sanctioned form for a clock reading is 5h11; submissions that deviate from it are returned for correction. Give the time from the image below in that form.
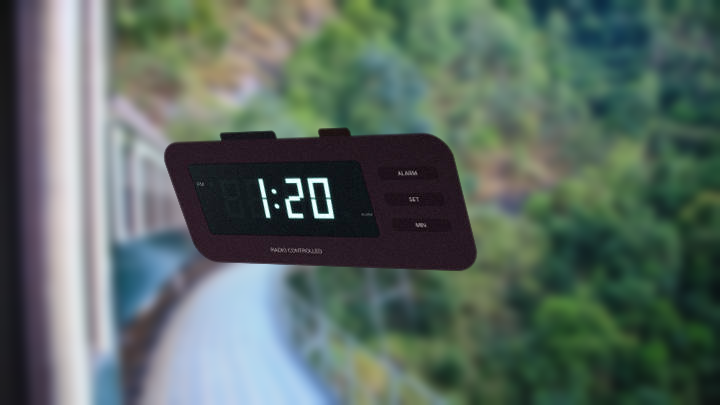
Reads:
1h20
